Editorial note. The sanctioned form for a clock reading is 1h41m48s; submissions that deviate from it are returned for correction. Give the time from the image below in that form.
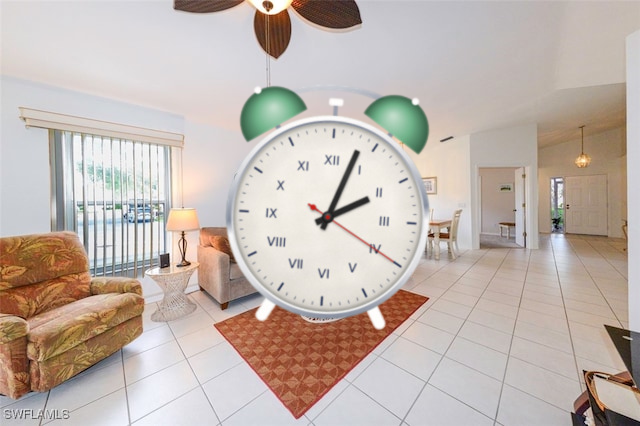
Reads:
2h03m20s
